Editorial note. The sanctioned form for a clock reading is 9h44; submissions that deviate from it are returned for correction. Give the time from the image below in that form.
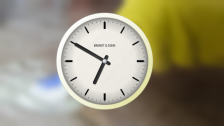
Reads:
6h50
